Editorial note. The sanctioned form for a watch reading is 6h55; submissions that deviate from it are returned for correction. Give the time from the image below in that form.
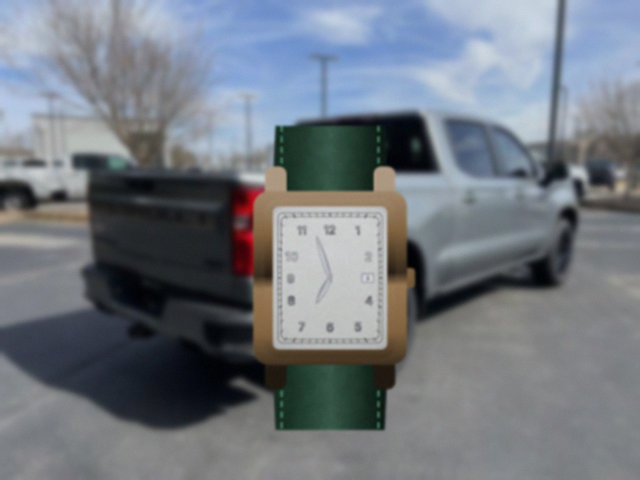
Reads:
6h57
